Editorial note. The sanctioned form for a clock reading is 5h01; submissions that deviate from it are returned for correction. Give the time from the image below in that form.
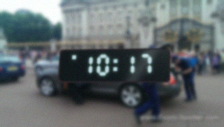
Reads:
10h17
